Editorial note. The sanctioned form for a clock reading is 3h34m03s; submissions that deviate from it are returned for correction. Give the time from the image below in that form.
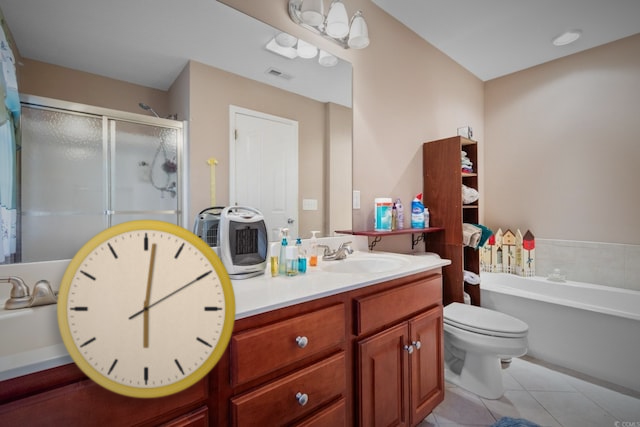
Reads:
6h01m10s
